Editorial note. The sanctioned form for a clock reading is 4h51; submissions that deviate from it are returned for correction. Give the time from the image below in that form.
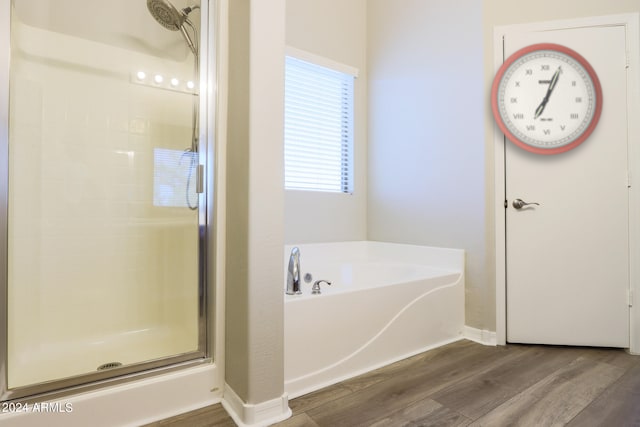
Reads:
7h04
